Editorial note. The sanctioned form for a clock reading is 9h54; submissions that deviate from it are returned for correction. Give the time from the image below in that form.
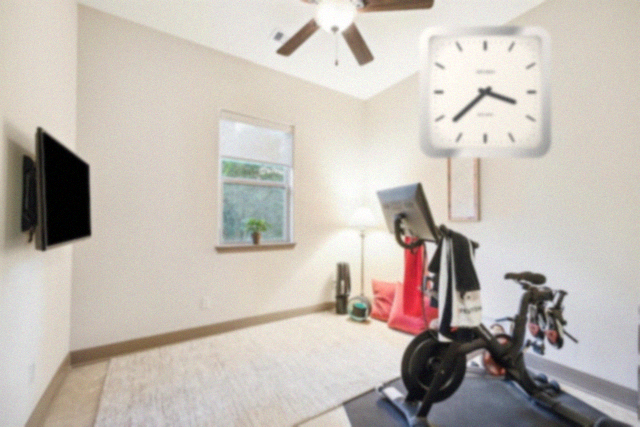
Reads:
3h38
